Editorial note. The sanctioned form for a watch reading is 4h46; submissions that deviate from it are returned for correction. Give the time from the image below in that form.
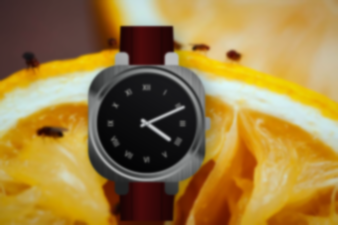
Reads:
4h11
